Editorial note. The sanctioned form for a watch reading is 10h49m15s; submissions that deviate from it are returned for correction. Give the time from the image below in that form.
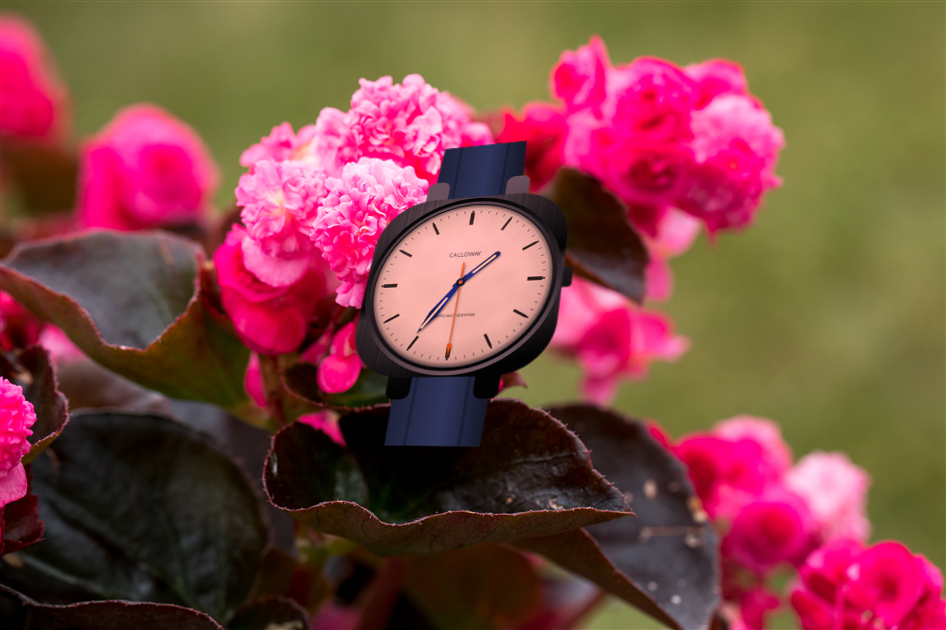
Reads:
1h35m30s
